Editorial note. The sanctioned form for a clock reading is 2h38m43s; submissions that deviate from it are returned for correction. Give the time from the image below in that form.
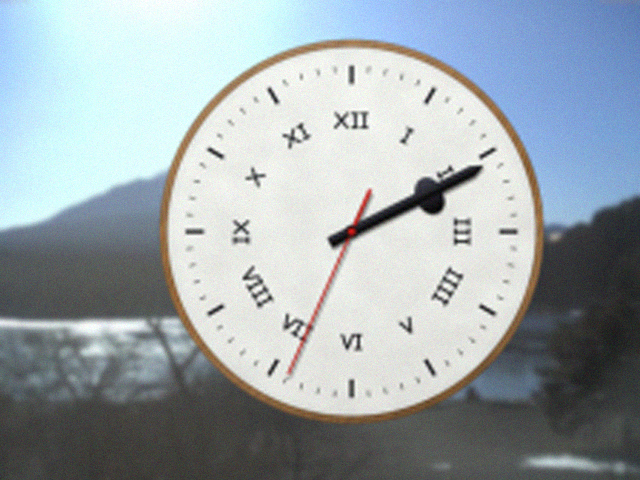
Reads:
2h10m34s
